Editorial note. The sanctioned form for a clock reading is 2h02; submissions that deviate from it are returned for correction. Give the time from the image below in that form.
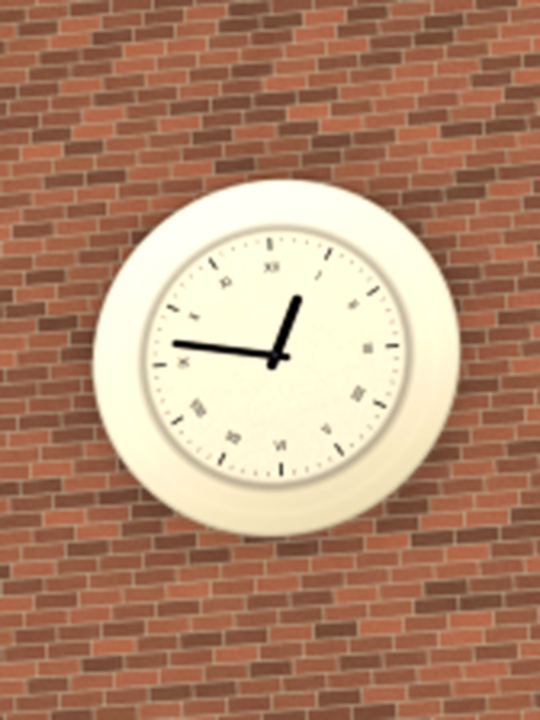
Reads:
12h47
